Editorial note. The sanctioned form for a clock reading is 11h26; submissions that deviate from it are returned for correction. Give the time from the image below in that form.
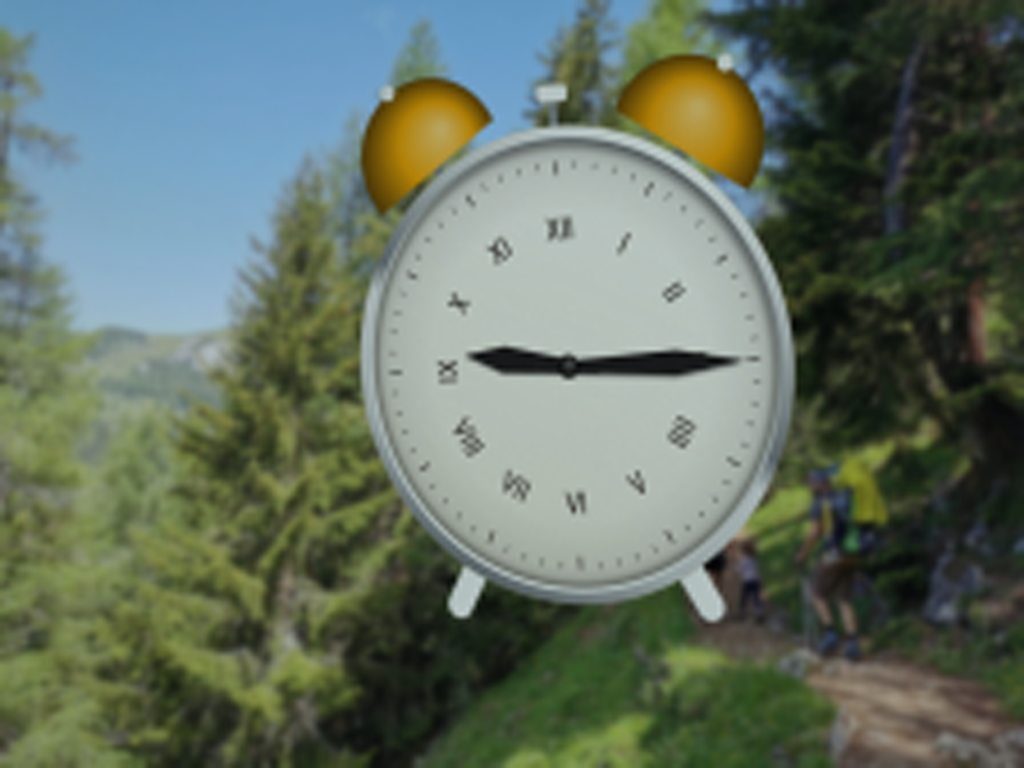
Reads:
9h15
